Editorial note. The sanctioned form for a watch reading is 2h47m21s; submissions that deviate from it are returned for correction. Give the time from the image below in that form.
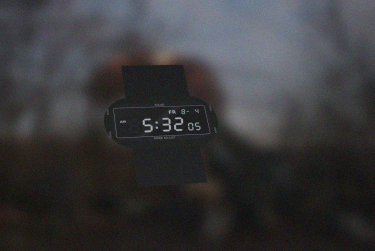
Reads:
5h32m05s
